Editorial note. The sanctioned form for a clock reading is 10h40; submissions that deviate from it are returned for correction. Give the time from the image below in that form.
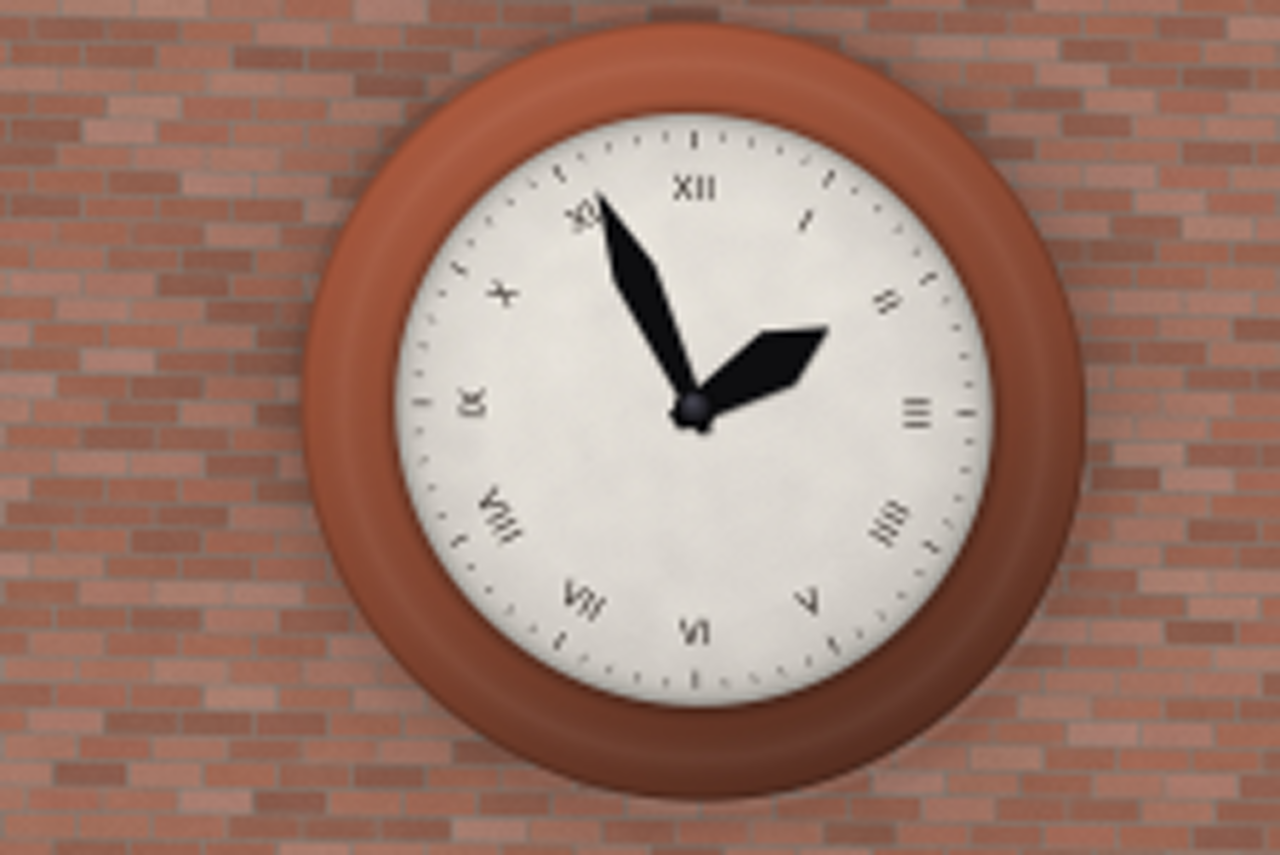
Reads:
1h56
